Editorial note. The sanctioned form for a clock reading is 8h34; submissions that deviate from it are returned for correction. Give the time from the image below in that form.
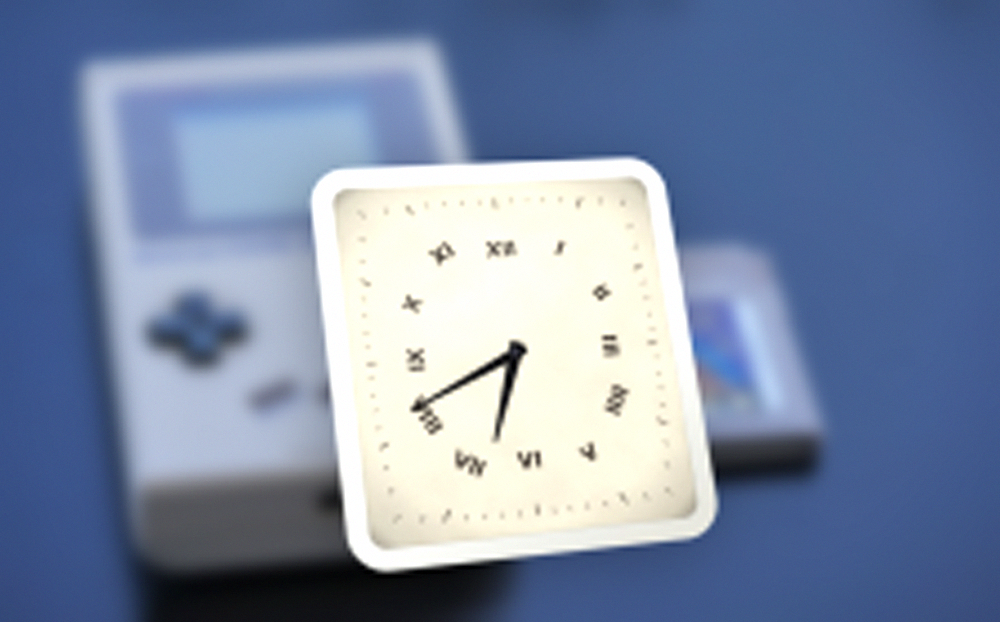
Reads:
6h41
